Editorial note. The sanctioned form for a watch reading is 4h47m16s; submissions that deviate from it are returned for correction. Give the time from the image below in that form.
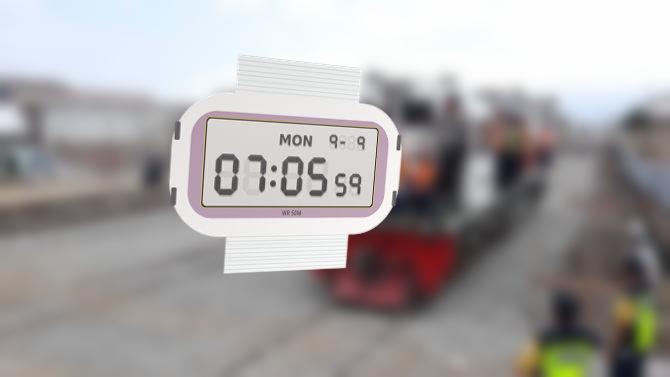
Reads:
7h05m59s
